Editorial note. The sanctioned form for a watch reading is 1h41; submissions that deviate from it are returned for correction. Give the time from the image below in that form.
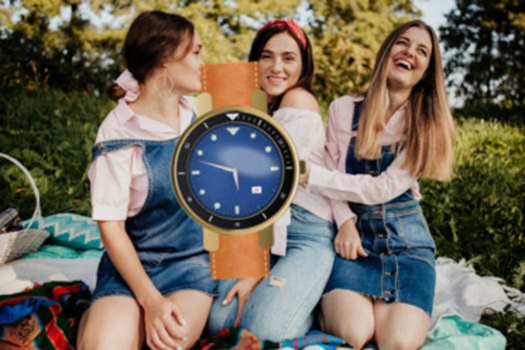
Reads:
5h48
